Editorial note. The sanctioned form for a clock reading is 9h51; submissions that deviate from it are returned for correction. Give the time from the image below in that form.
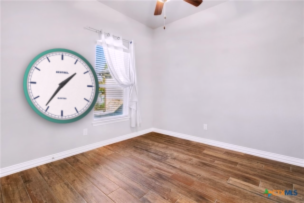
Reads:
1h36
